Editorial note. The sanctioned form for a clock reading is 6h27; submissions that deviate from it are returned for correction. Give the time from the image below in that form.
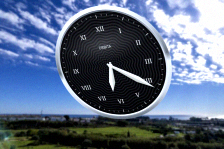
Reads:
6h21
